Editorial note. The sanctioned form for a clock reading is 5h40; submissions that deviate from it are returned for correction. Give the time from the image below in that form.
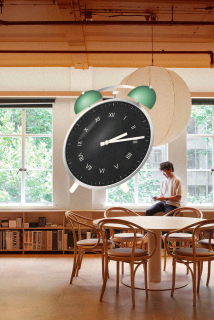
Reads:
2h14
